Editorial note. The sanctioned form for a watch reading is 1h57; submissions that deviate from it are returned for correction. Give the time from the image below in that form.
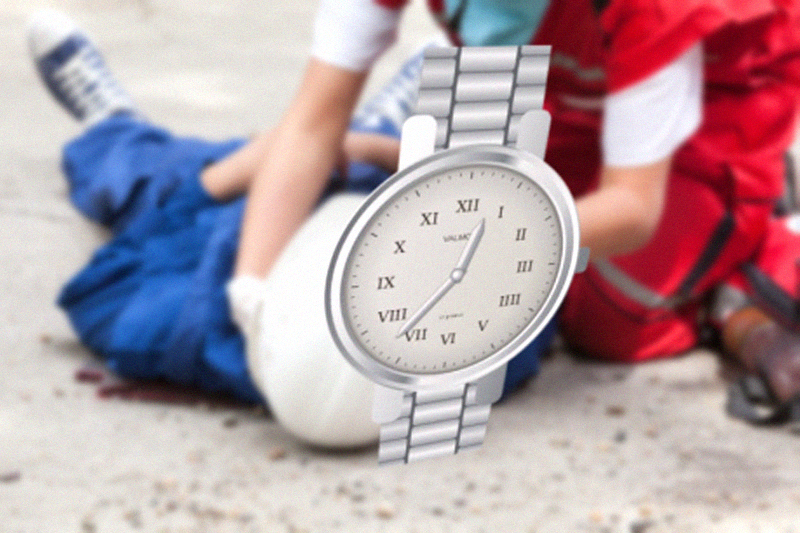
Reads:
12h37
